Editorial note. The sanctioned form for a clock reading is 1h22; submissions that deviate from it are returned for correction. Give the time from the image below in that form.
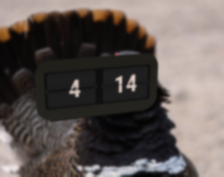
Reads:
4h14
